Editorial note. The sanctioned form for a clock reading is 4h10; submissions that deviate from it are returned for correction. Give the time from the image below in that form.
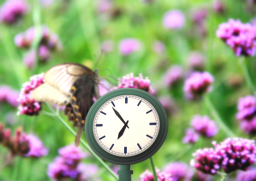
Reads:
6h54
